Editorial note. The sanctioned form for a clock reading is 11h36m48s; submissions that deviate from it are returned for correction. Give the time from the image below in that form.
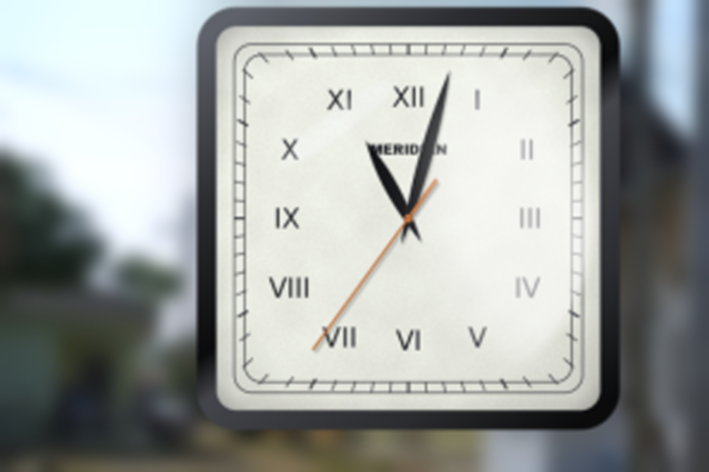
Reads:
11h02m36s
